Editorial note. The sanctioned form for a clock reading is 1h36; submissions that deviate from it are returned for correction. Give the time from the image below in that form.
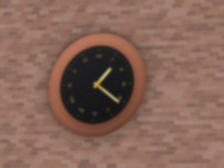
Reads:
1h21
